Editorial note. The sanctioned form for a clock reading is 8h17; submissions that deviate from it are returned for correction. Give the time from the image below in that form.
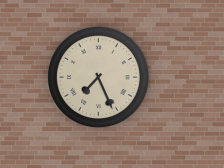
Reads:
7h26
